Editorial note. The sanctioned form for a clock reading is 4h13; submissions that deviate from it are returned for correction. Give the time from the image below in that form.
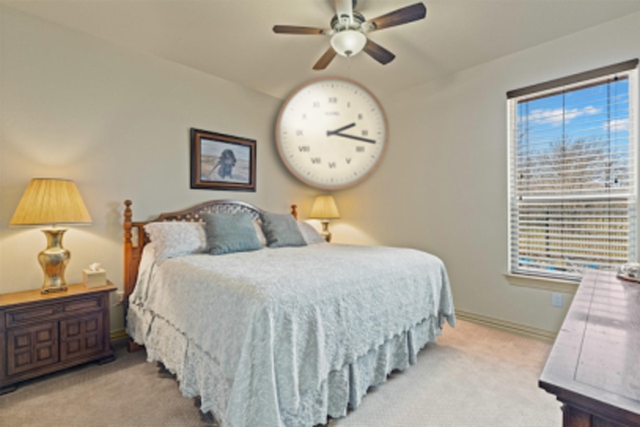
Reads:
2h17
